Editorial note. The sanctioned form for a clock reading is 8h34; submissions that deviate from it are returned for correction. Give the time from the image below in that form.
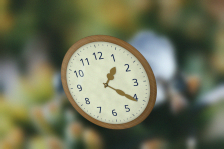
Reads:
1h21
